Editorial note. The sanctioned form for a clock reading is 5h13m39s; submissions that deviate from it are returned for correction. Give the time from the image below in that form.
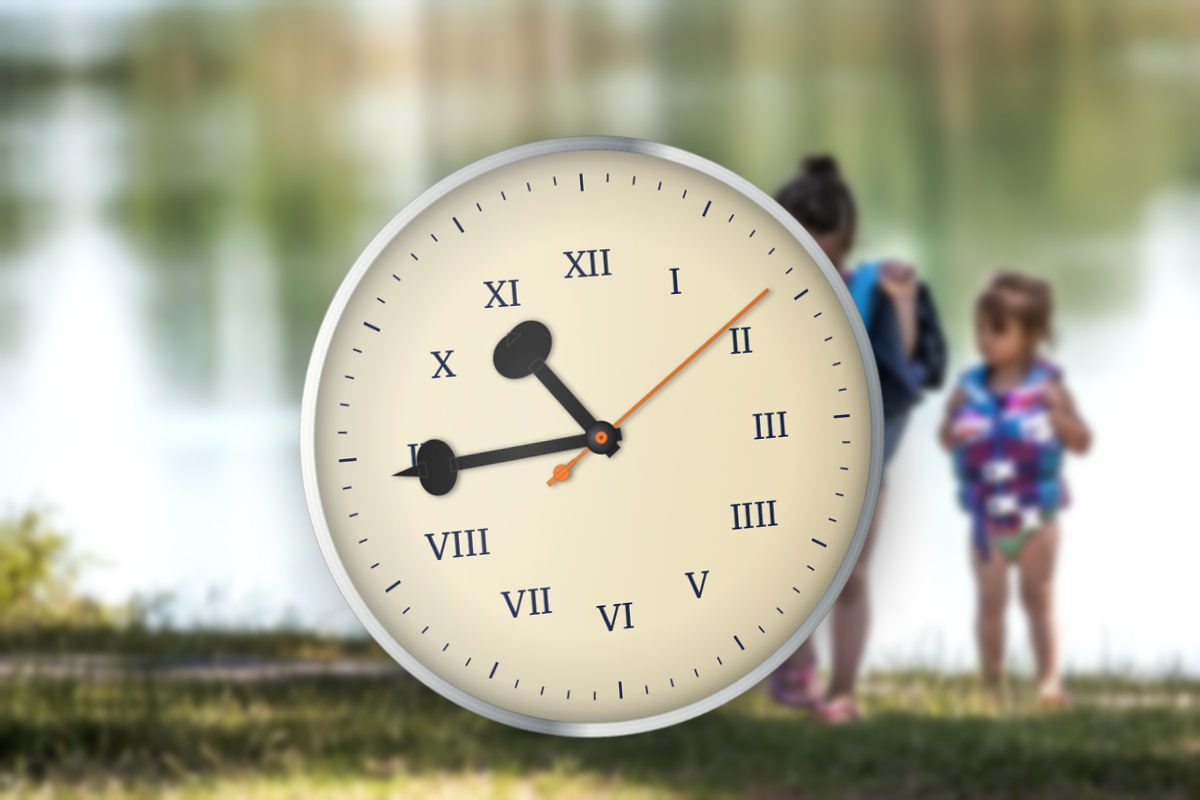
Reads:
10h44m09s
